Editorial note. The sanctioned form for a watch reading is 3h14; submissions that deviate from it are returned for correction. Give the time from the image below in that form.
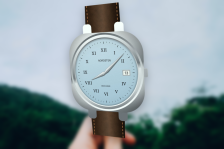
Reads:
8h08
